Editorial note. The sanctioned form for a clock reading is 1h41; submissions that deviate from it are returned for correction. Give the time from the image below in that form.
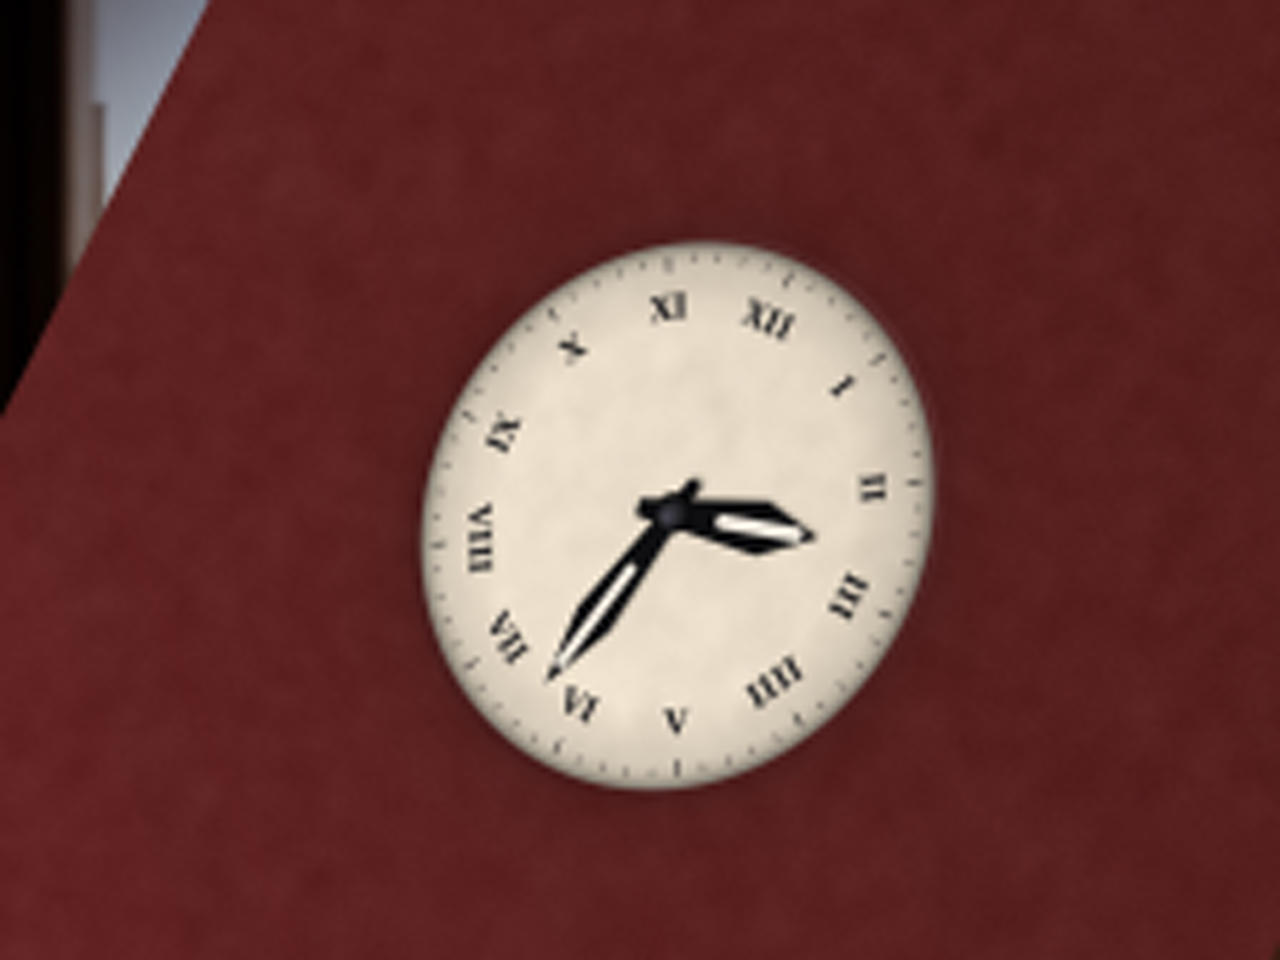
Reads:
2h32
